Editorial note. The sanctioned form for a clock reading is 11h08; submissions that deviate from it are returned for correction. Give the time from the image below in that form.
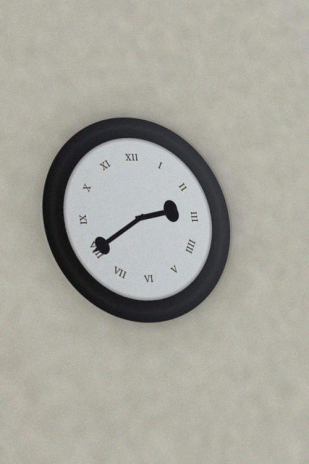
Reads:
2h40
